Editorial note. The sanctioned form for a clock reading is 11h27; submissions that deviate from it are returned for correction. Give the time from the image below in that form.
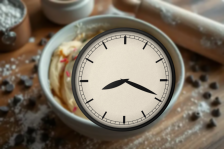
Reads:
8h19
